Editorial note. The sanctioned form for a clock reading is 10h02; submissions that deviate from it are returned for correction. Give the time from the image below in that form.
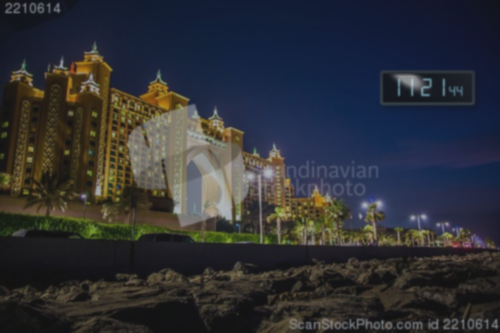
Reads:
11h21
